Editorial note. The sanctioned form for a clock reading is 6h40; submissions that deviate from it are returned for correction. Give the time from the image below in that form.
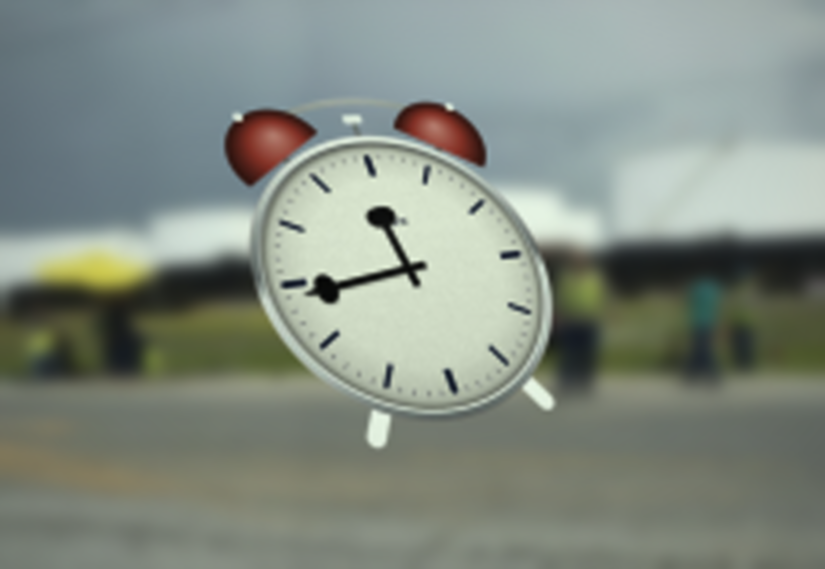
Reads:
11h44
